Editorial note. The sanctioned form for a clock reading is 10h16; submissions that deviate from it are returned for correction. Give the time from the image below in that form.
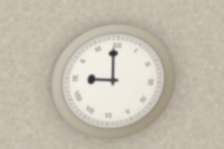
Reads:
8h59
